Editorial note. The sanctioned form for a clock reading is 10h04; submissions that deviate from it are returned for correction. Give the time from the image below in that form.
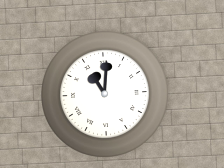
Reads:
11h01
